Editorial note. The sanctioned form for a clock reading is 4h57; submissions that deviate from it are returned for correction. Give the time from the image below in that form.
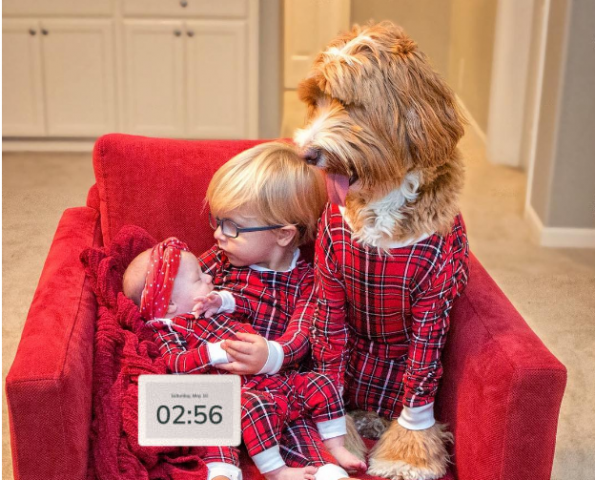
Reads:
2h56
